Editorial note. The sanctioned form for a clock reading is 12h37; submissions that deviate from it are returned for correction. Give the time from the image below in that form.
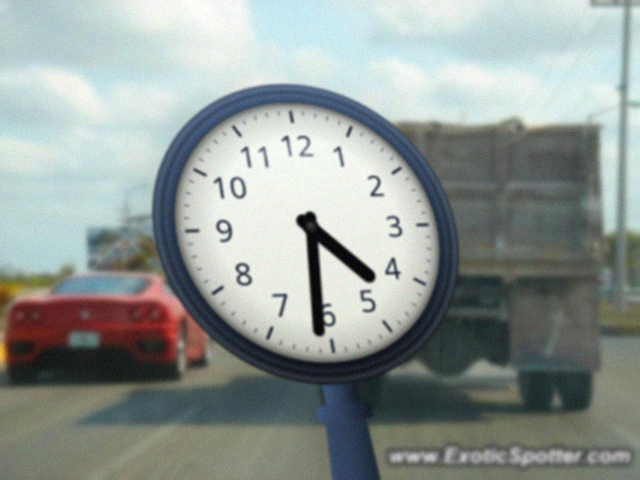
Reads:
4h31
